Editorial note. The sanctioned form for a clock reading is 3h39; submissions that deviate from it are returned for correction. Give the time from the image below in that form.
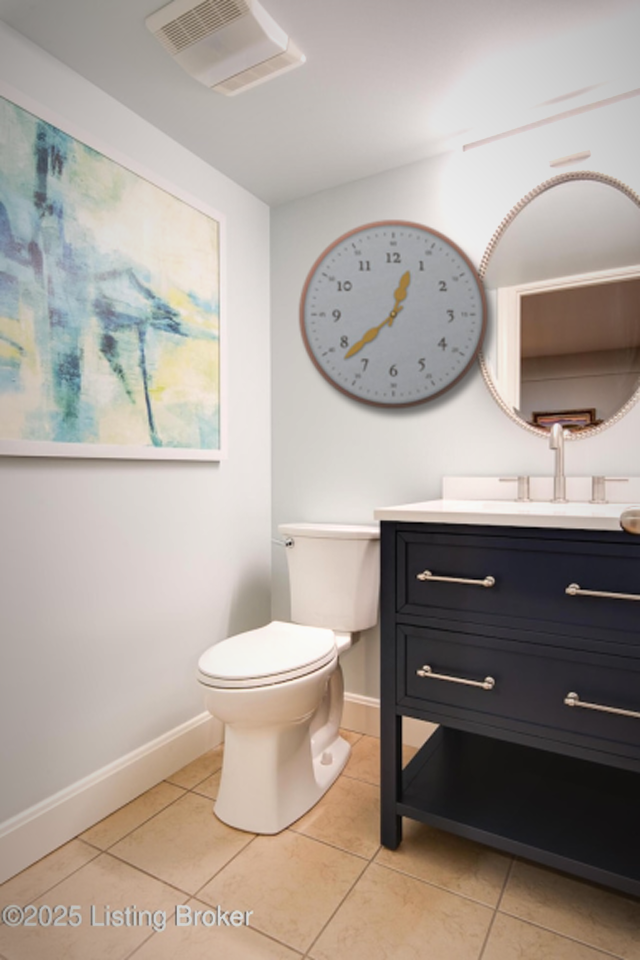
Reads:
12h38
